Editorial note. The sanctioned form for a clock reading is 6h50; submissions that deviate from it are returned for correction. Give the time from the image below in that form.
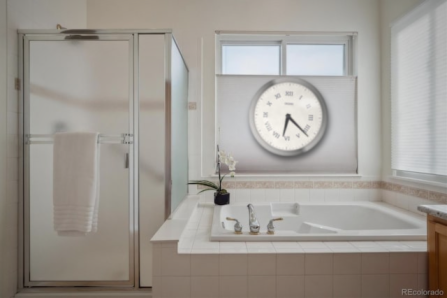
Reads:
6h22
